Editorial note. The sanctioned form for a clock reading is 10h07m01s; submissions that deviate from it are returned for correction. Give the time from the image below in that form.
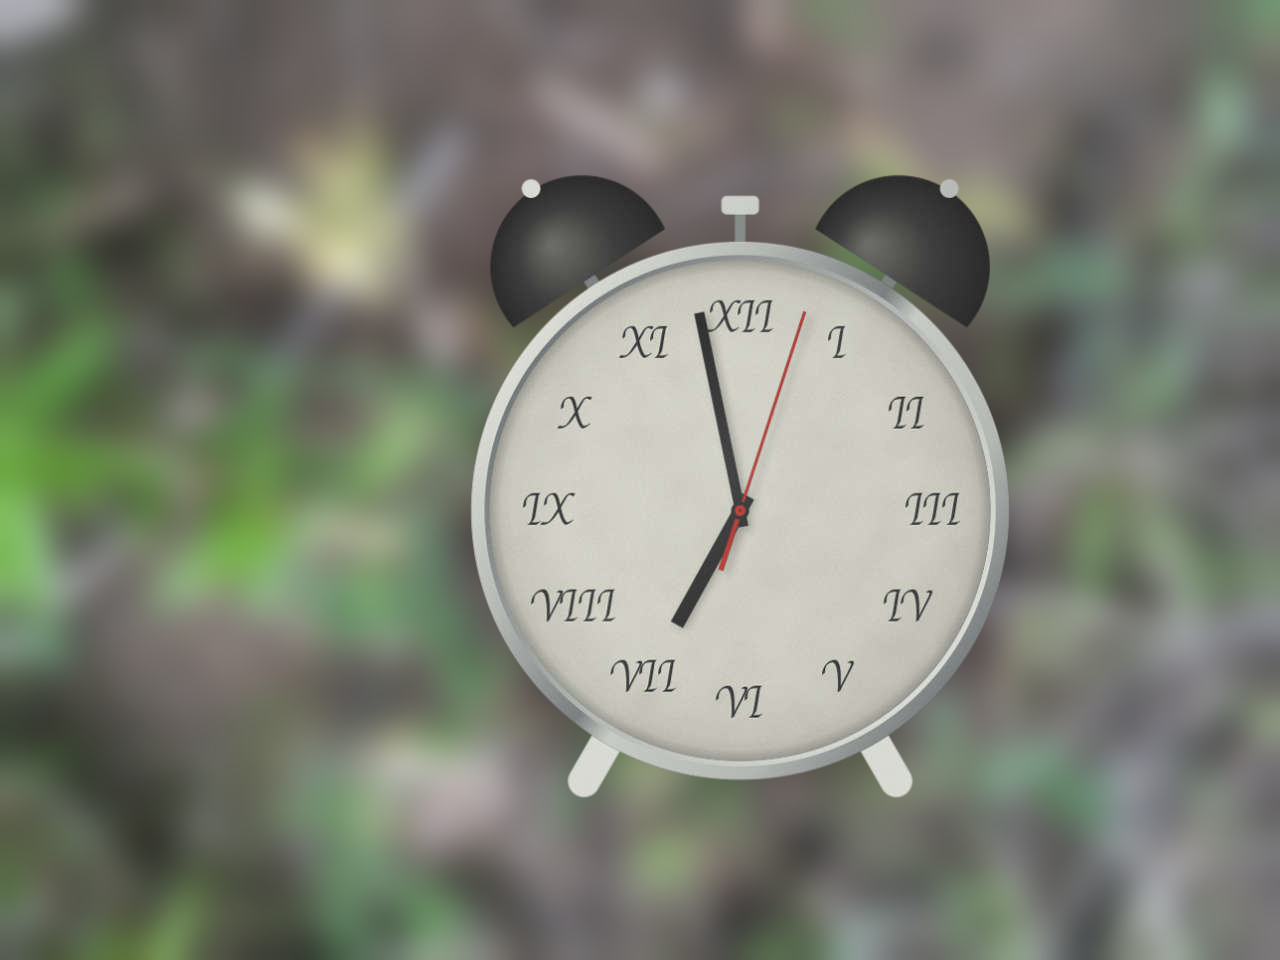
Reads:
6h58m03s
